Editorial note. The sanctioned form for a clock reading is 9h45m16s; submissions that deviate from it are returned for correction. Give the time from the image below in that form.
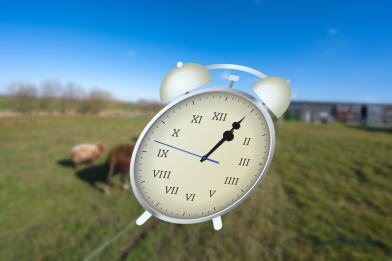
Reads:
1h04m47s
